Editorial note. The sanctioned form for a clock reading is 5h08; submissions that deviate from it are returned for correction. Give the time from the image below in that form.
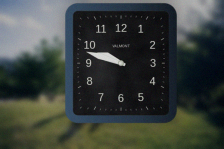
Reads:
9h48
